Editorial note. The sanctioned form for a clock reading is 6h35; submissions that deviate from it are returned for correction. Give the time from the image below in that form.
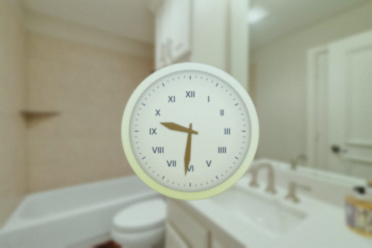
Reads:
9h31
